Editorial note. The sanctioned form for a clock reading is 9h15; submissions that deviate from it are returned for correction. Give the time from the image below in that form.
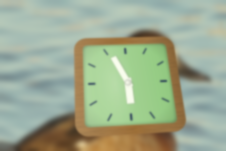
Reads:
5h56
